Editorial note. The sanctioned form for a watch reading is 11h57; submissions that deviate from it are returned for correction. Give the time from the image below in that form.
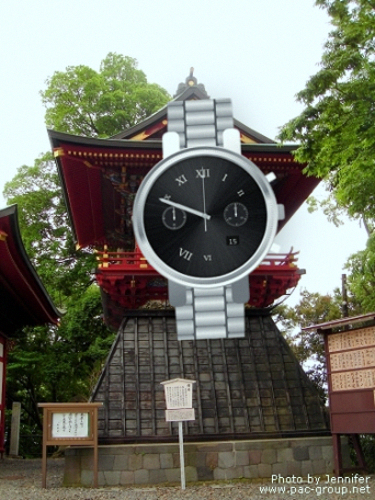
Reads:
9h49
